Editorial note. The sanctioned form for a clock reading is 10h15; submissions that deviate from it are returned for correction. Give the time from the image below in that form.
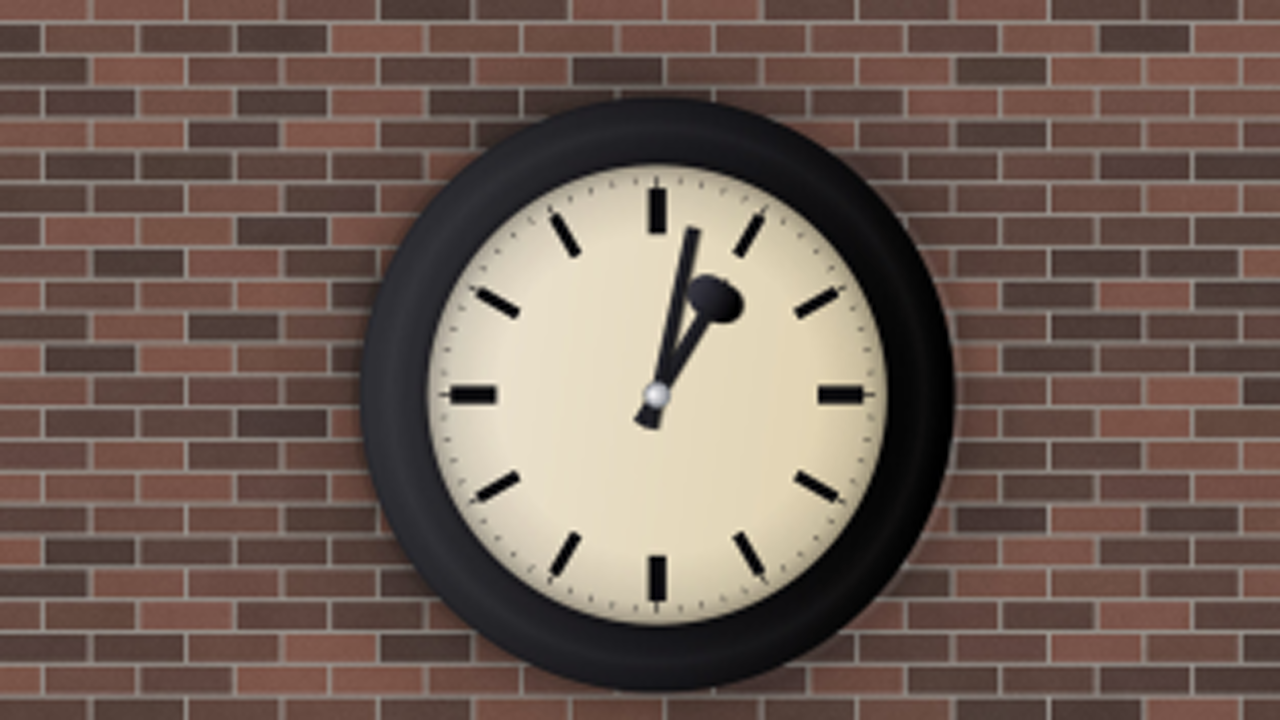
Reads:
1h02
